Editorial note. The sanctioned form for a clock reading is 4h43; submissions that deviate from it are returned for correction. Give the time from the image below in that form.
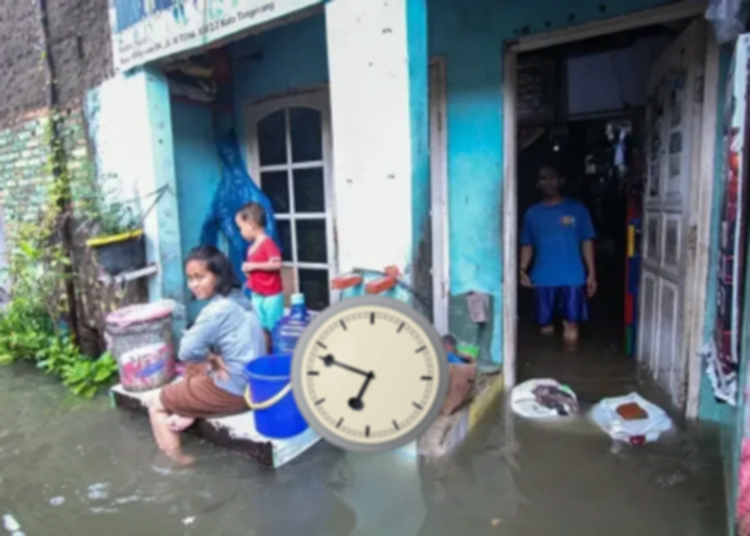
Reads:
6h48
